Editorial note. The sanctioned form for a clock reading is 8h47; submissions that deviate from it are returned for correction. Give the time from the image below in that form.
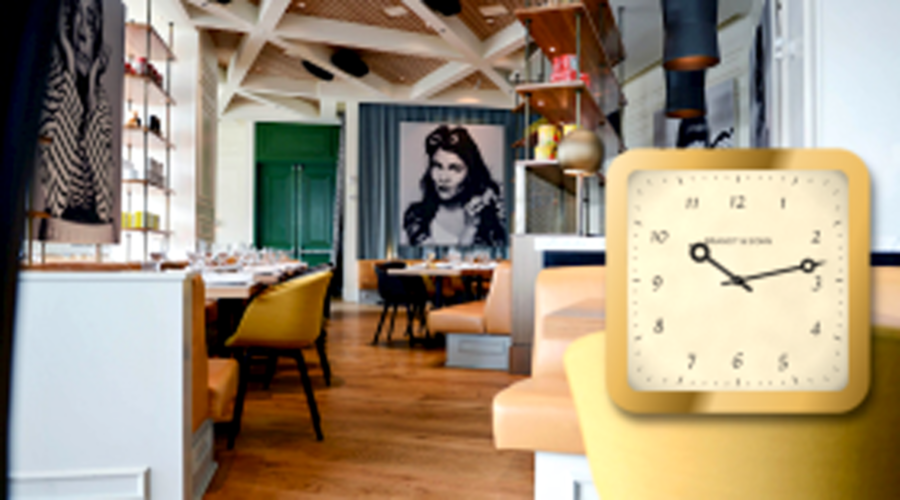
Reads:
10h13
